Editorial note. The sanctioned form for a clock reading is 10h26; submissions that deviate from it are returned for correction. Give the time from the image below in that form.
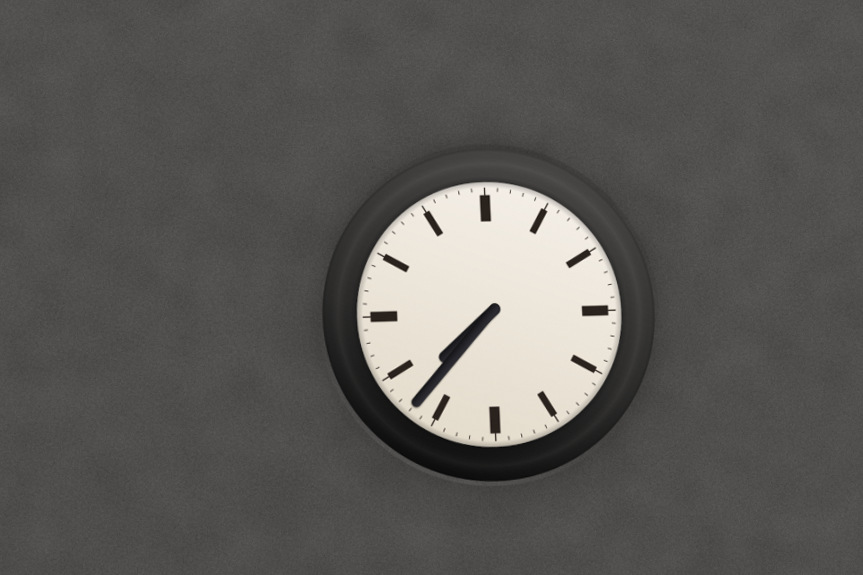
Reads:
7h37
